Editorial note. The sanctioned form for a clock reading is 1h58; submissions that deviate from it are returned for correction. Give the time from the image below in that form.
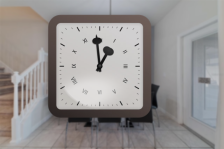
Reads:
12h59
